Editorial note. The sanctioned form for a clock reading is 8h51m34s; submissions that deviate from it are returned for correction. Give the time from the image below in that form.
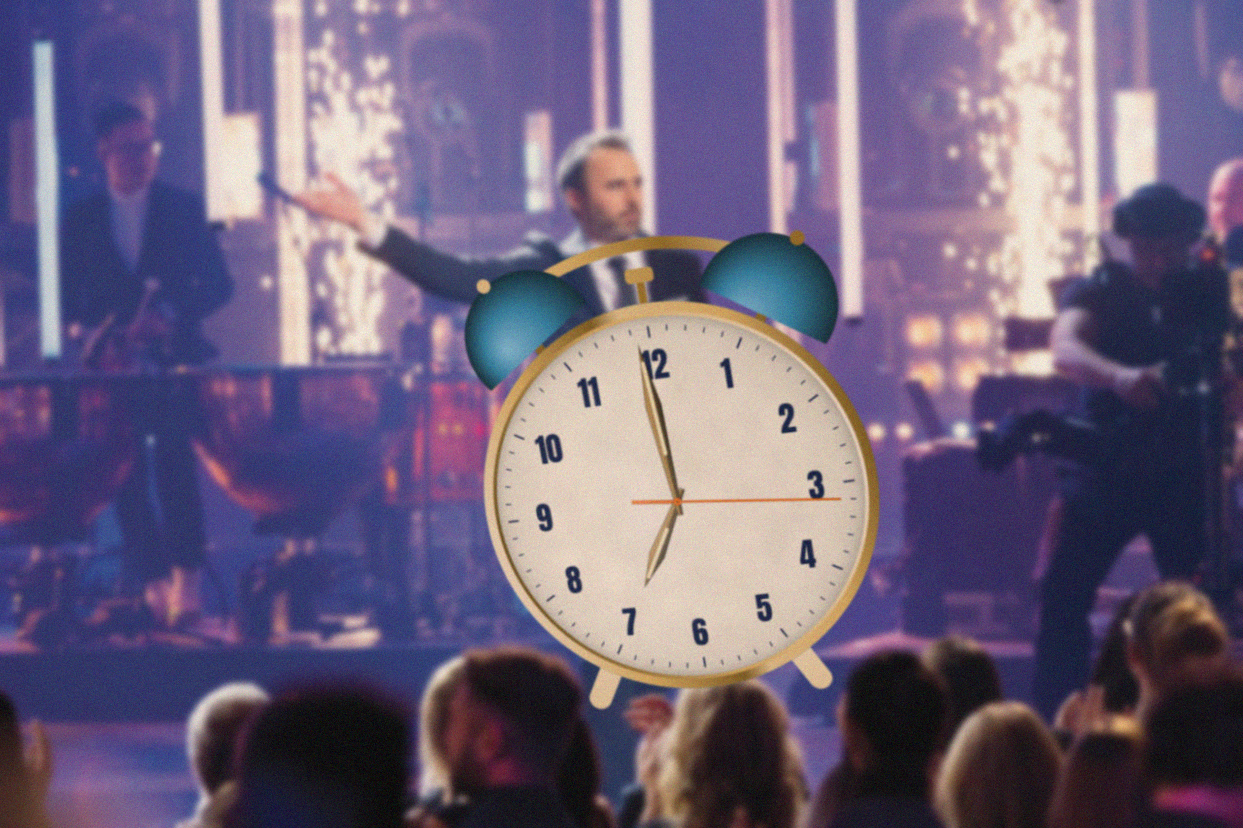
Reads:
6h59m16s
